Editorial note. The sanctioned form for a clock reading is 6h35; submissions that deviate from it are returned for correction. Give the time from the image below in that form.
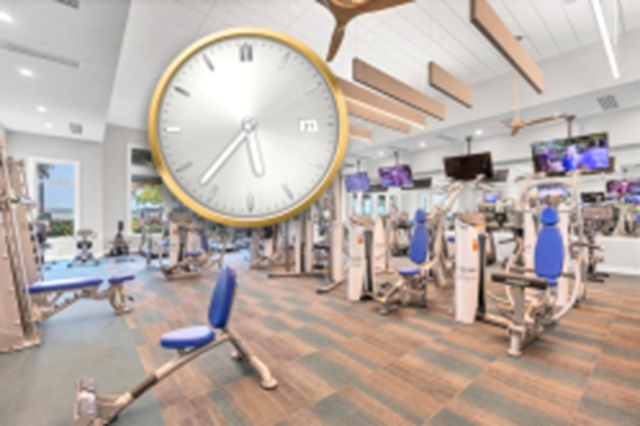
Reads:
5h37
